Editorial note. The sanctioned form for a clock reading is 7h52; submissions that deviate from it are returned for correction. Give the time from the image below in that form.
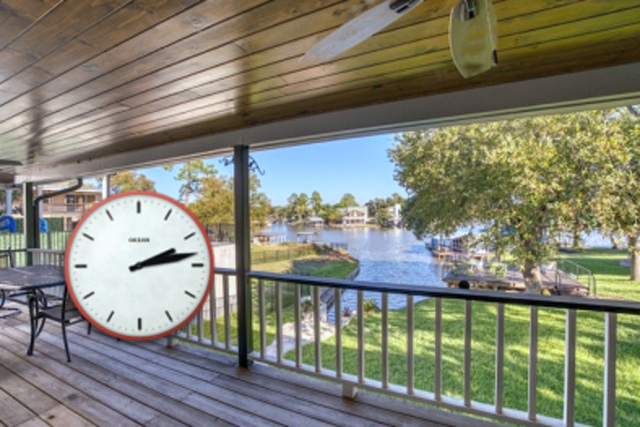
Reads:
2h13
